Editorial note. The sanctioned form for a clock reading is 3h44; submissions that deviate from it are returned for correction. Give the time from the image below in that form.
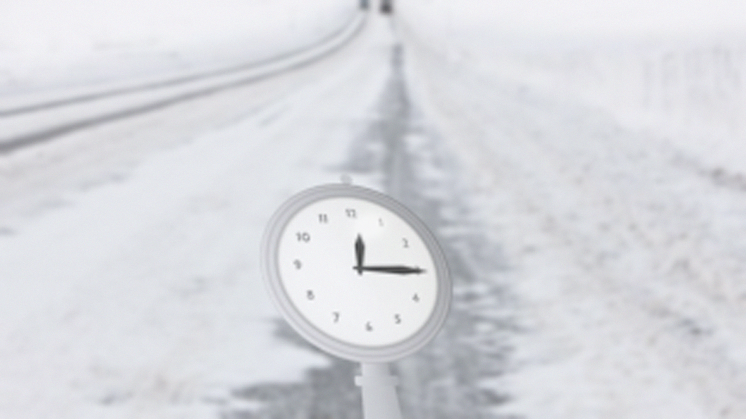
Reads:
12h15
